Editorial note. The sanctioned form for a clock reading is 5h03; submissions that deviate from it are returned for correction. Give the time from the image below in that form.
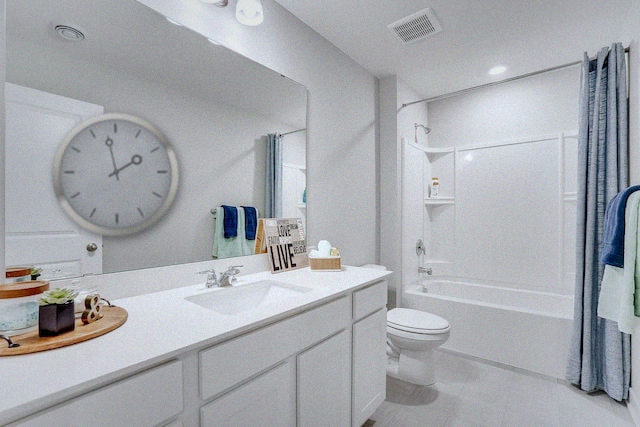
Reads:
1h58
